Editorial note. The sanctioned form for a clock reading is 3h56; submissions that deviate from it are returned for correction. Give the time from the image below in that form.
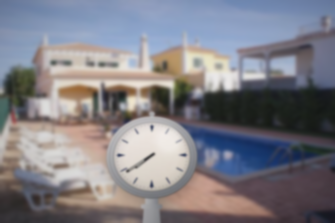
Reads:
7h39
